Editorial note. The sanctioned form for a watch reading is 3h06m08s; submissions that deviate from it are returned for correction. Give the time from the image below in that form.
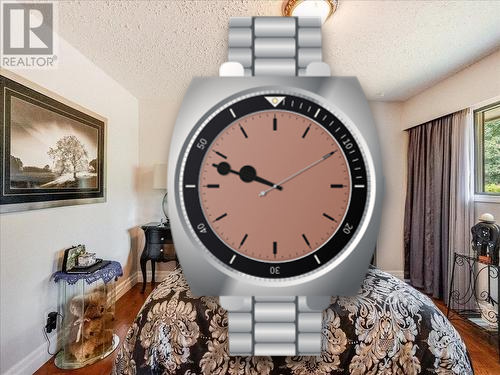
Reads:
9h48m10s
